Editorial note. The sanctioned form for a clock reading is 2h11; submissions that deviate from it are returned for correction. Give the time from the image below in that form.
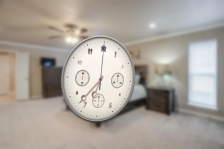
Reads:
6h37
